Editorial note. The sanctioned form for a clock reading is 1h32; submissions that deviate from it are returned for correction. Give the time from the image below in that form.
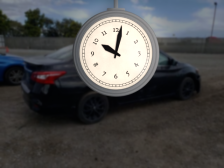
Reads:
10h02
